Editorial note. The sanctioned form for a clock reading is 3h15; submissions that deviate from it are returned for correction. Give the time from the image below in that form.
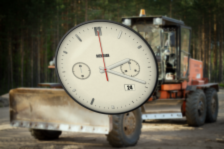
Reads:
2h19
